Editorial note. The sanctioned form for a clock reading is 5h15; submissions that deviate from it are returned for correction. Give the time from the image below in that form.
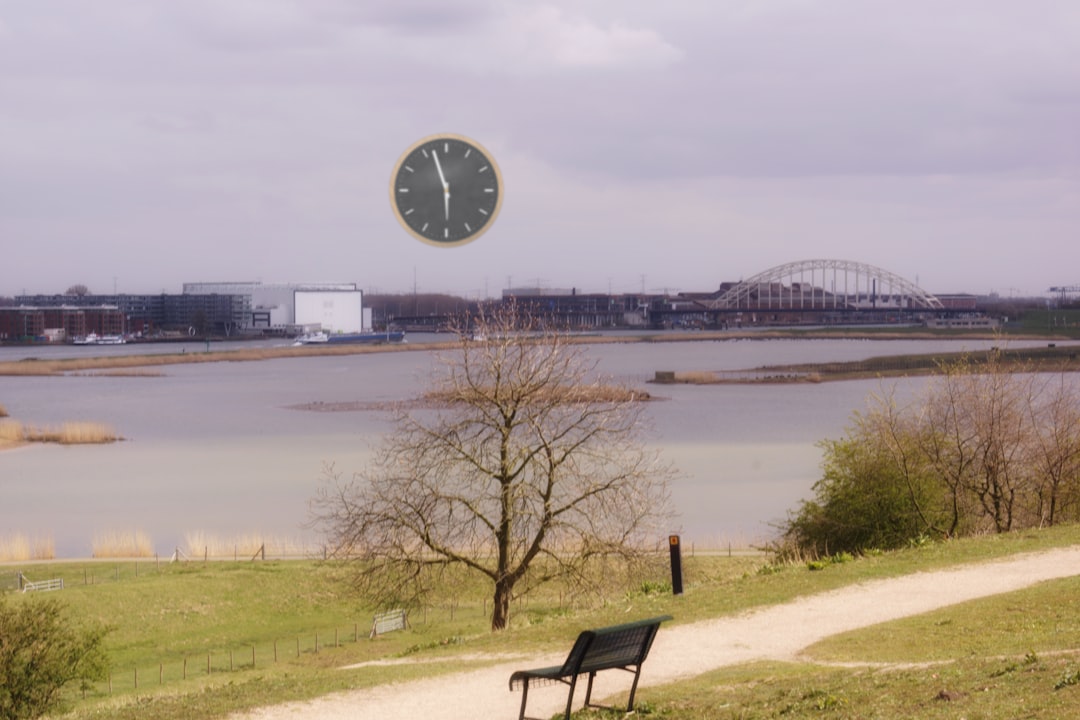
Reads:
5h57
